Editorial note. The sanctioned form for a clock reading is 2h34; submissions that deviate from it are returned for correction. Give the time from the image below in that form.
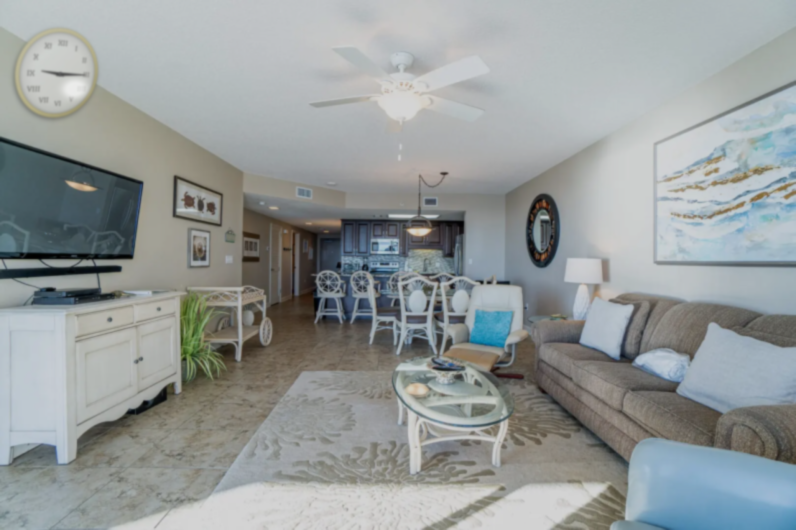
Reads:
9h15
